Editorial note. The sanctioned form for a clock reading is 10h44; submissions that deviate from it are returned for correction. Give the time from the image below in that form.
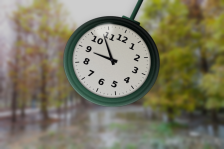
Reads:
8h53
